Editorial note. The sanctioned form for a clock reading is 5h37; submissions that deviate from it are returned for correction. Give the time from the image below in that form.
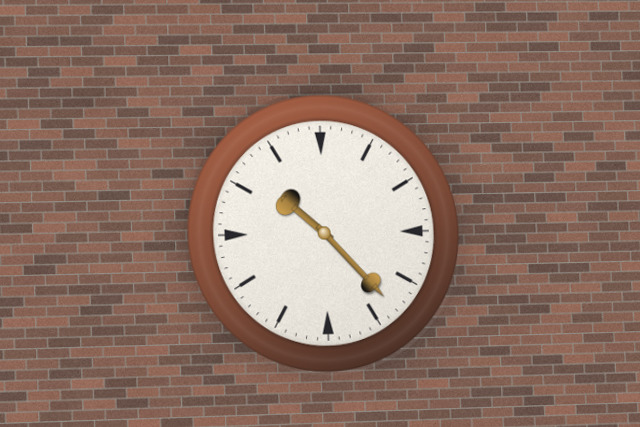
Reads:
10h23
